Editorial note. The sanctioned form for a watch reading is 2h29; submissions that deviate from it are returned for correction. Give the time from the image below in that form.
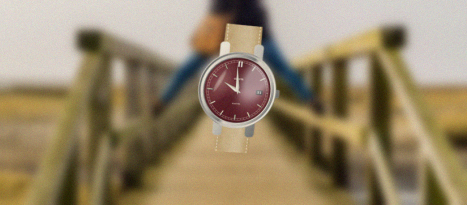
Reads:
9h59
